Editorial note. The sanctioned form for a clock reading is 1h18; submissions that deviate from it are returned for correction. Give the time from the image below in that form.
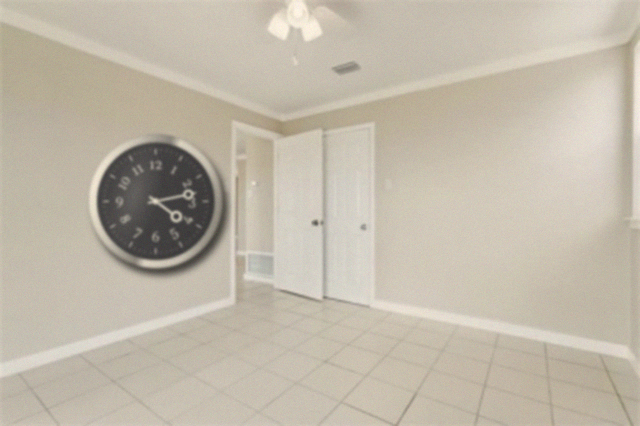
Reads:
4h13
